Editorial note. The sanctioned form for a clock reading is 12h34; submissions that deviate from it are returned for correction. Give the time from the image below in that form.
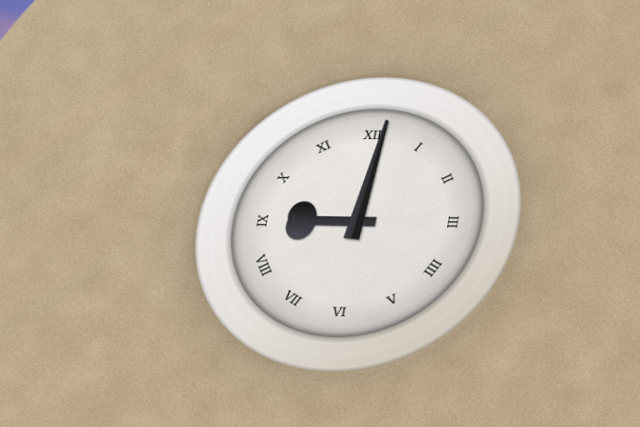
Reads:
9h01
